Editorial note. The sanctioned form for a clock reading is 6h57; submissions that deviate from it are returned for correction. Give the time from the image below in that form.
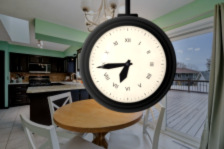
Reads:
6h44
